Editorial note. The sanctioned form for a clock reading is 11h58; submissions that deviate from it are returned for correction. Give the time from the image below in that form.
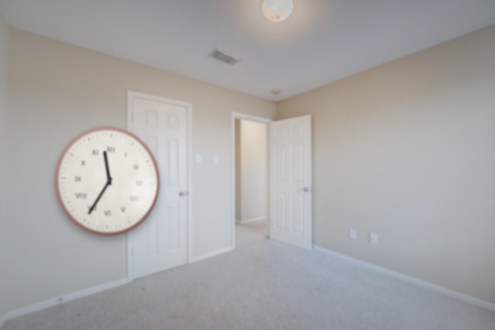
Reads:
11h35
